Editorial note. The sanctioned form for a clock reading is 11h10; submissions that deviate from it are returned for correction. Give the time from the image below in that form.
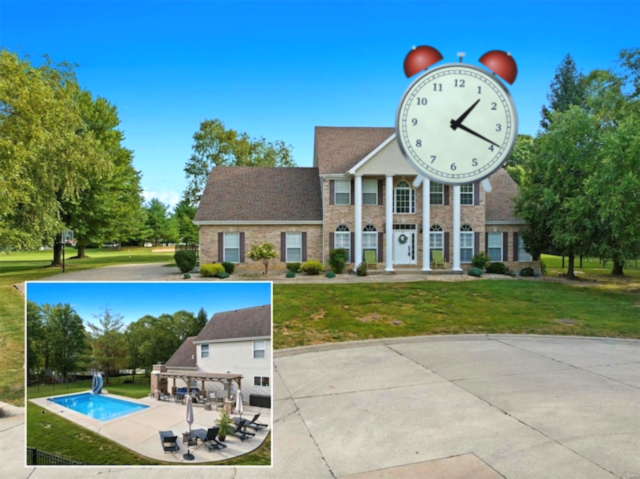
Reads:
1h19
